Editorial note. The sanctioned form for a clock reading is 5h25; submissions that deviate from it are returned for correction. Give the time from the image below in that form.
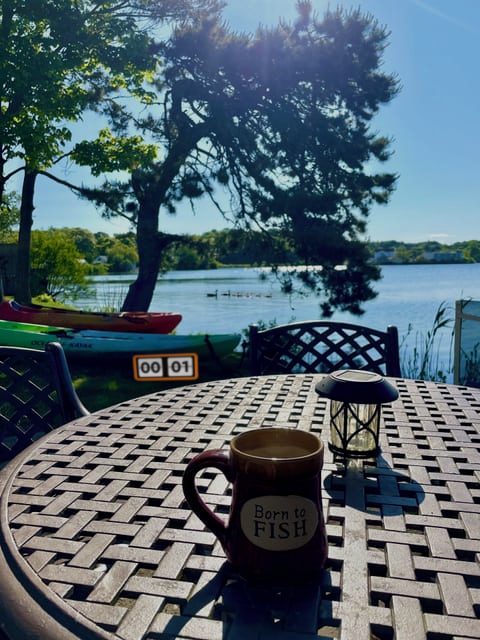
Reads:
0h01
